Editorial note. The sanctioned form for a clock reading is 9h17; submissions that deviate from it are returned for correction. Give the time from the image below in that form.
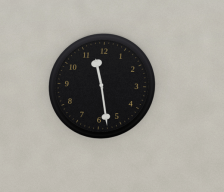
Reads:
11h28
